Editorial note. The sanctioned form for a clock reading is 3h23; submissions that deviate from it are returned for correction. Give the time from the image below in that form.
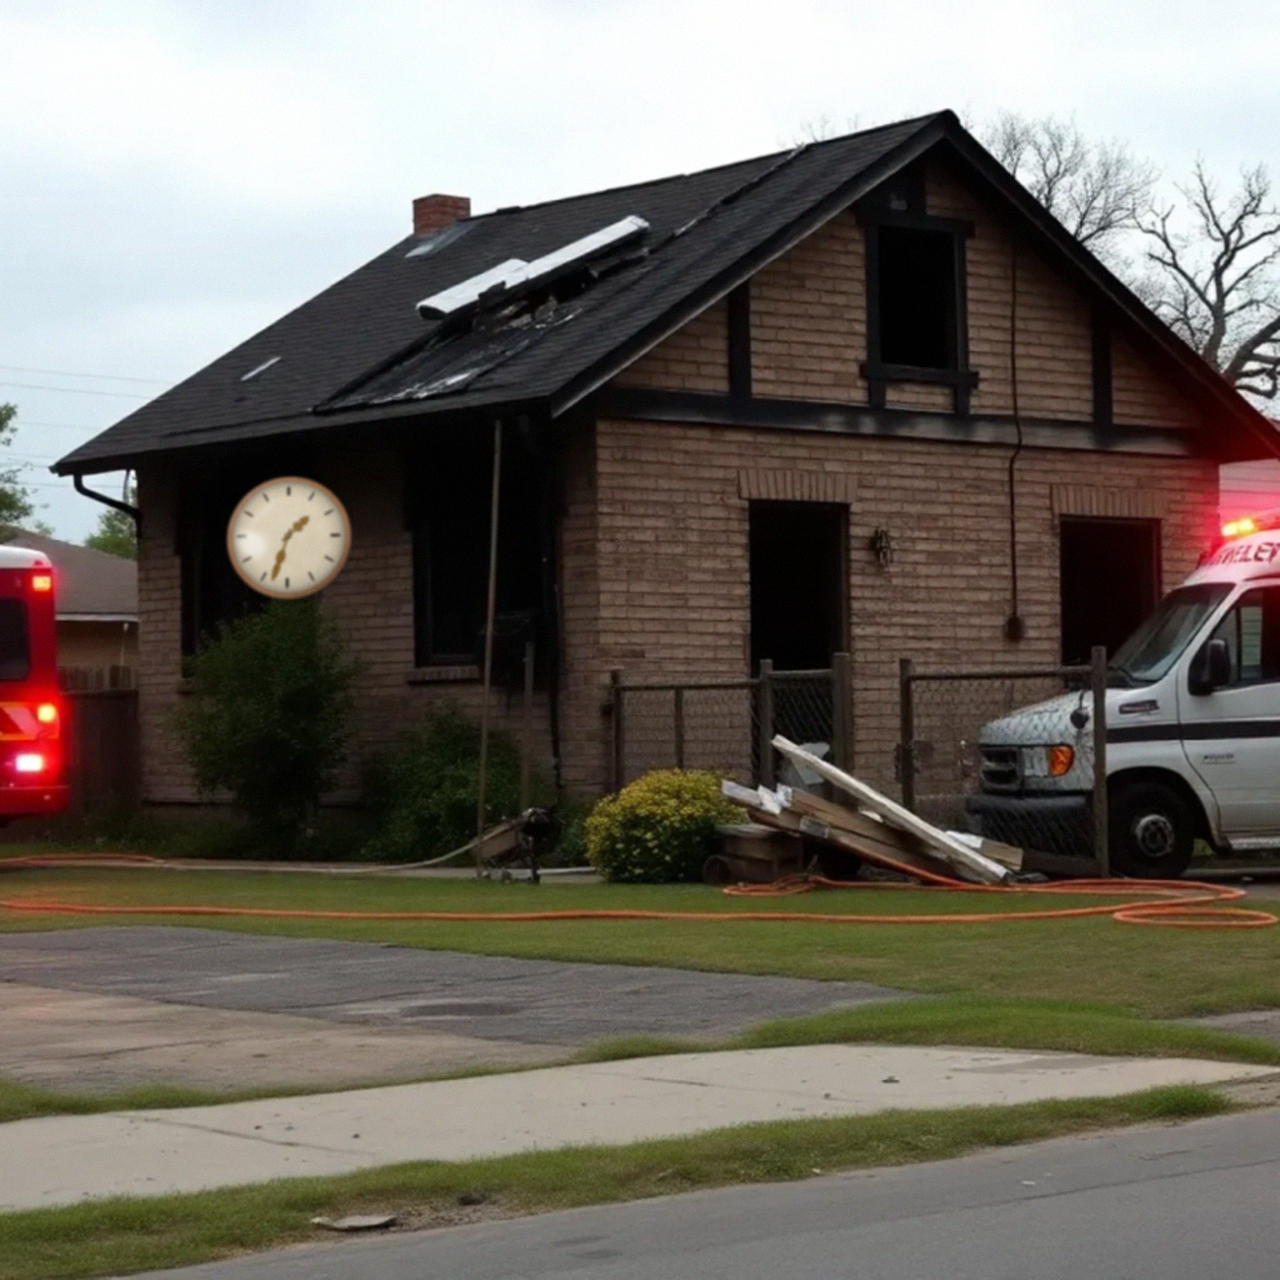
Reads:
1h33
